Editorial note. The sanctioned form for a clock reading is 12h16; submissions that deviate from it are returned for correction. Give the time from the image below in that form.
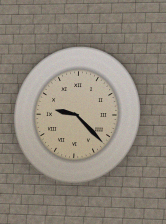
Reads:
9h22
